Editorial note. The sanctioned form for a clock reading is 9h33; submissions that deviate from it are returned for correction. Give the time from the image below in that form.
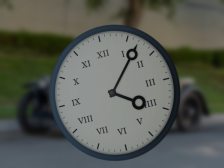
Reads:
4h07
